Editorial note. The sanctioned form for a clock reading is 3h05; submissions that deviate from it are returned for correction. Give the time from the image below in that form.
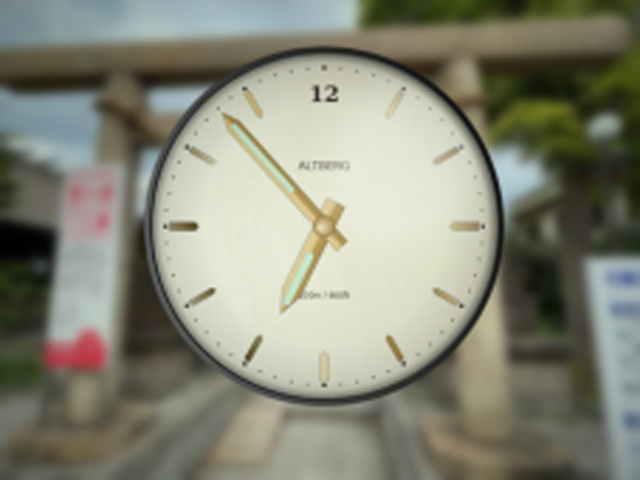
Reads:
6h53
